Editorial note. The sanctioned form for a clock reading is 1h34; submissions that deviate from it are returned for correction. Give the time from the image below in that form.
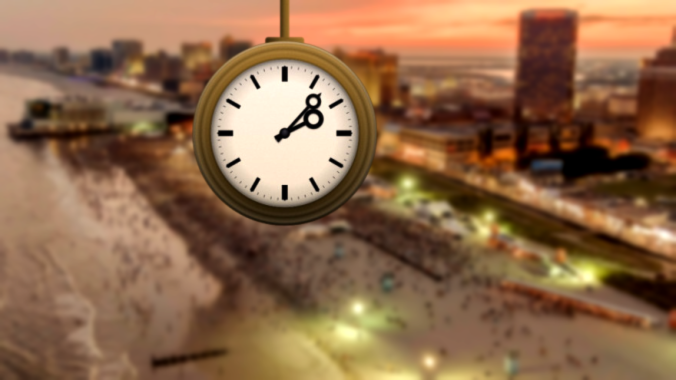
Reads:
2h07
